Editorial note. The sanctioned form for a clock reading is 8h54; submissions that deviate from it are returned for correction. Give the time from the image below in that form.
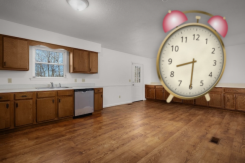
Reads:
8h30
